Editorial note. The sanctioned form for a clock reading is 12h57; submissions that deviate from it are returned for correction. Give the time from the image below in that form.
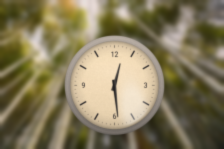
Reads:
12h29
